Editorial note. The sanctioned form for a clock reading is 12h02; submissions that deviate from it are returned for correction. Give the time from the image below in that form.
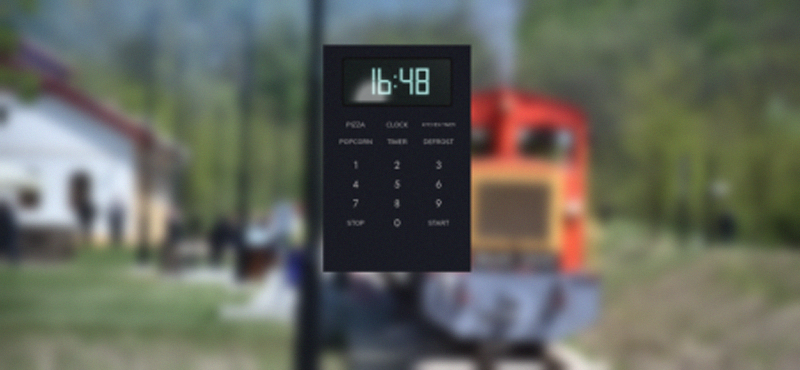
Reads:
16h48
